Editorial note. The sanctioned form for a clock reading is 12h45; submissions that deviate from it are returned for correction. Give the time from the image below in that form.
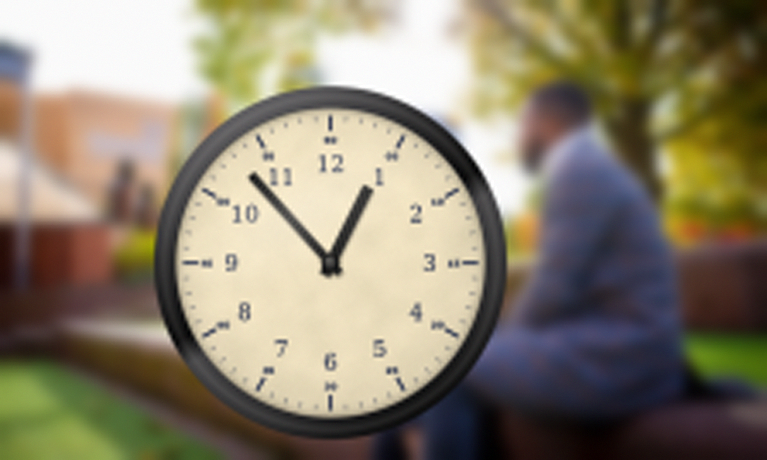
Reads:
12h53
